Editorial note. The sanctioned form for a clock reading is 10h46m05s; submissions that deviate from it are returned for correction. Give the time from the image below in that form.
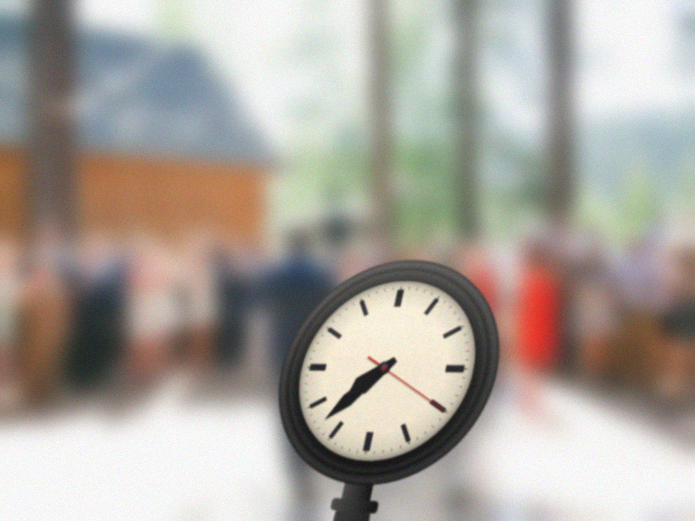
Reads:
7h37m20s
